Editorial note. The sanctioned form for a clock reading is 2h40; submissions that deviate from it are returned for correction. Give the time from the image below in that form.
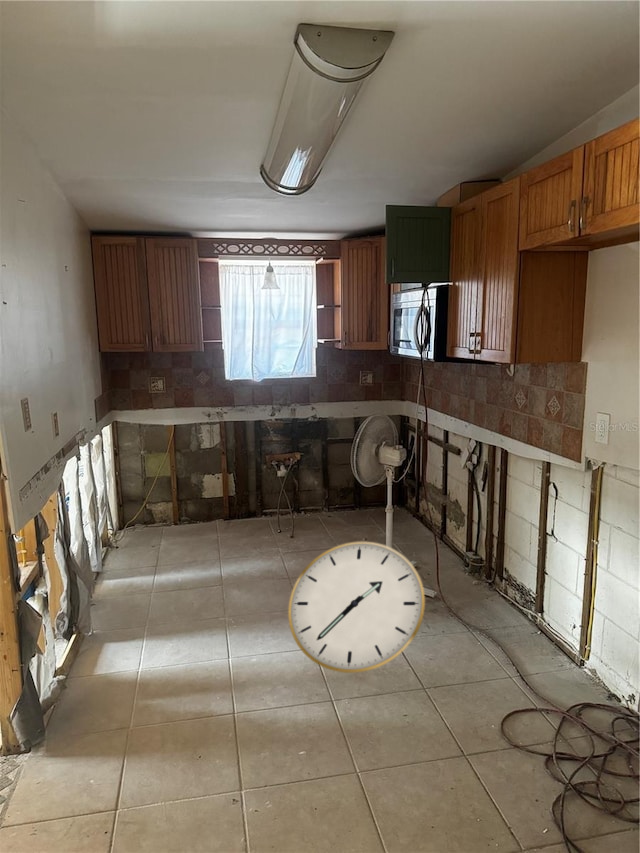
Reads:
1h37
